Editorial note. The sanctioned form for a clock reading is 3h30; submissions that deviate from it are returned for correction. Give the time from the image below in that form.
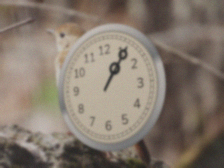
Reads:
1h06
